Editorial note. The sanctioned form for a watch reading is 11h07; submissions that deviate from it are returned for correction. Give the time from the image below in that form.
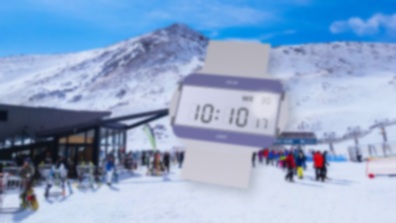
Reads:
10h10
